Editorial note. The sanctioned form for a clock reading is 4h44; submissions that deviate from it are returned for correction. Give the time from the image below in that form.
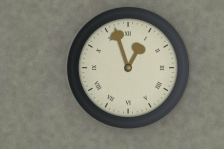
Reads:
12h57
